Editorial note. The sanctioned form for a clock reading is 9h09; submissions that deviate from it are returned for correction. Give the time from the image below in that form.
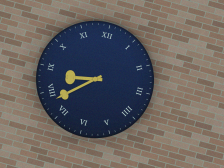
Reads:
8h38
